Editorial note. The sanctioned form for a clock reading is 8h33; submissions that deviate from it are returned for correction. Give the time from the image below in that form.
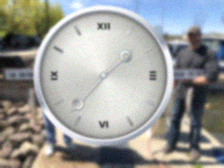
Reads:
1h37
